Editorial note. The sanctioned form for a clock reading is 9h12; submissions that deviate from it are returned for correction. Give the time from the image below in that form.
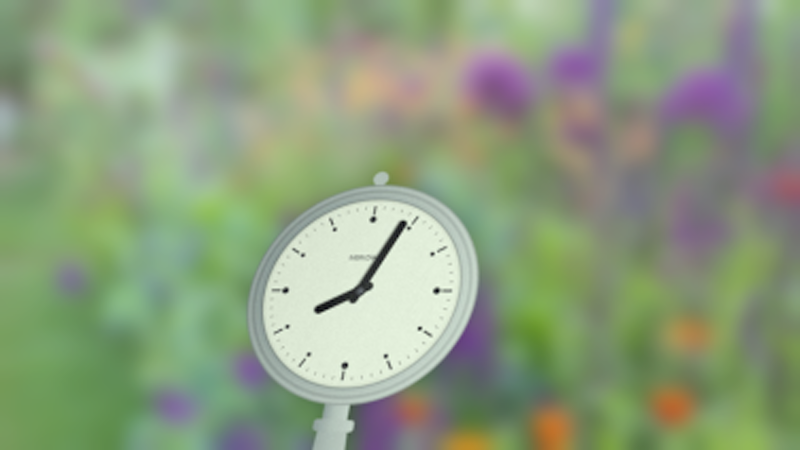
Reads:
8h04
